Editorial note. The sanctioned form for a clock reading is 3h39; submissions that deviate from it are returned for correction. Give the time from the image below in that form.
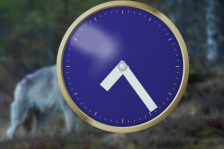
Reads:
7h24
